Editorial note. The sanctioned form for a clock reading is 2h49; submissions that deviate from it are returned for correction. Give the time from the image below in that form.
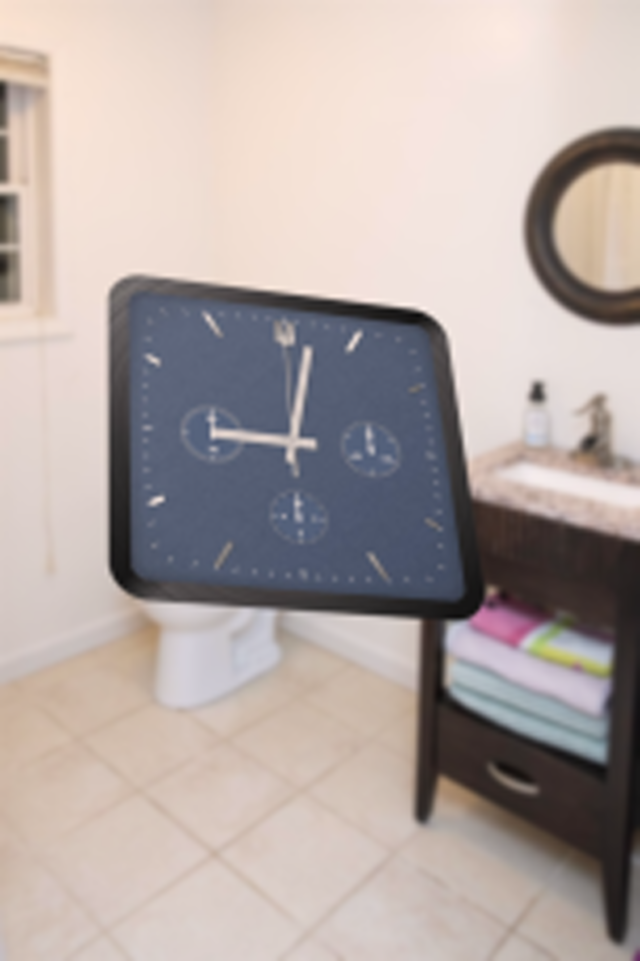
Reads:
9h02
